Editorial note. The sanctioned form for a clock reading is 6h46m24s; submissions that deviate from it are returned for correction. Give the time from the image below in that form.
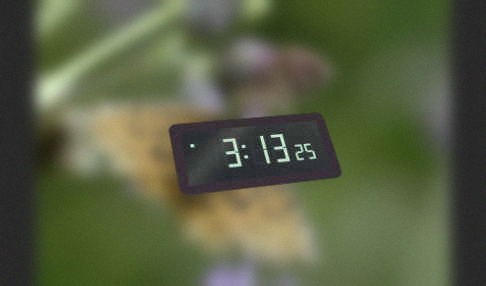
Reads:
3h13m25s
